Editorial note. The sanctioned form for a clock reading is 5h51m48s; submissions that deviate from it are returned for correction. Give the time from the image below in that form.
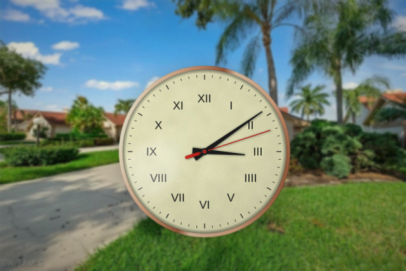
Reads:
3h09m12s
